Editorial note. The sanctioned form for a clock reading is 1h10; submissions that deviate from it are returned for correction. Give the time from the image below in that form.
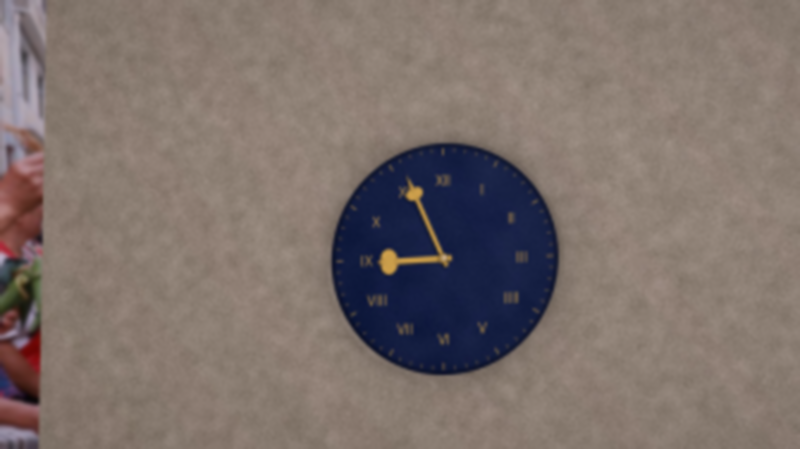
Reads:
8h56
